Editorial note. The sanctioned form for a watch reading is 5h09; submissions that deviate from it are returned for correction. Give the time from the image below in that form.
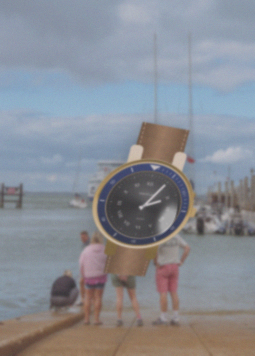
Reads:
2h05
